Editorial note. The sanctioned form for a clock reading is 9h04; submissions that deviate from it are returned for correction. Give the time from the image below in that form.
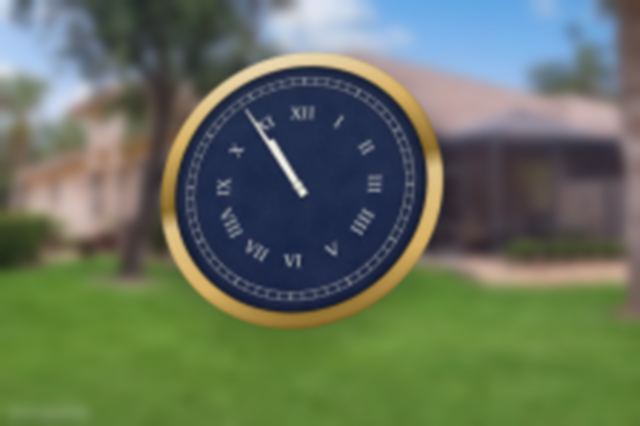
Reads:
10h54
